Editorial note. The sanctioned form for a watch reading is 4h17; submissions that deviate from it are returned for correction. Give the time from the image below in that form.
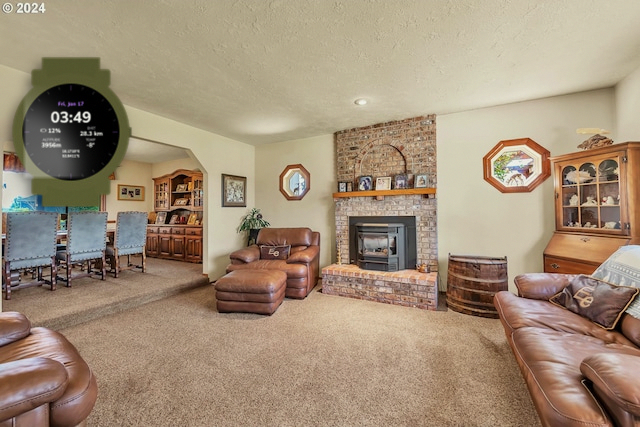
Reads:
3h49
